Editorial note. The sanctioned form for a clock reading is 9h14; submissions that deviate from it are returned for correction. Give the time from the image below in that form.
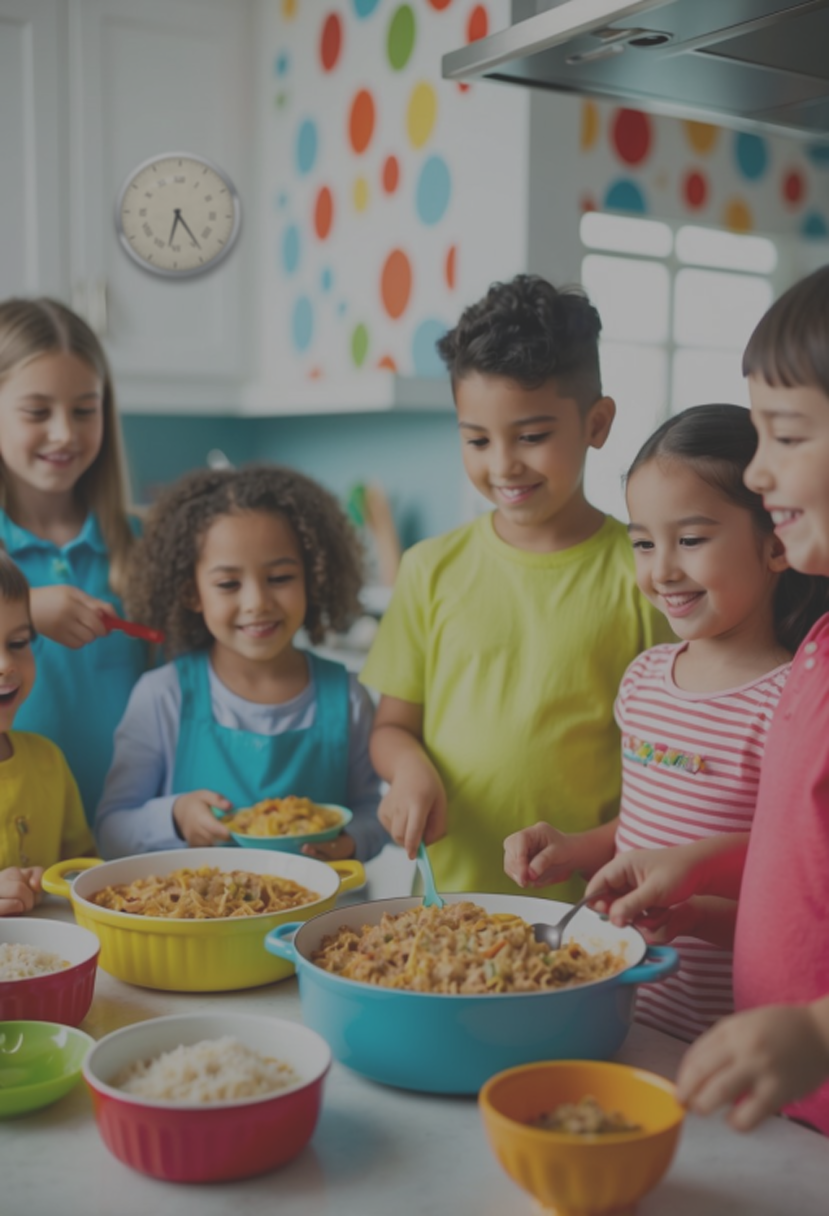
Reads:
6h24
